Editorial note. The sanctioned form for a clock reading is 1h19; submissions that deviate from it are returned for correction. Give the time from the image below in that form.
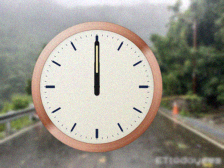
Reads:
12h00
